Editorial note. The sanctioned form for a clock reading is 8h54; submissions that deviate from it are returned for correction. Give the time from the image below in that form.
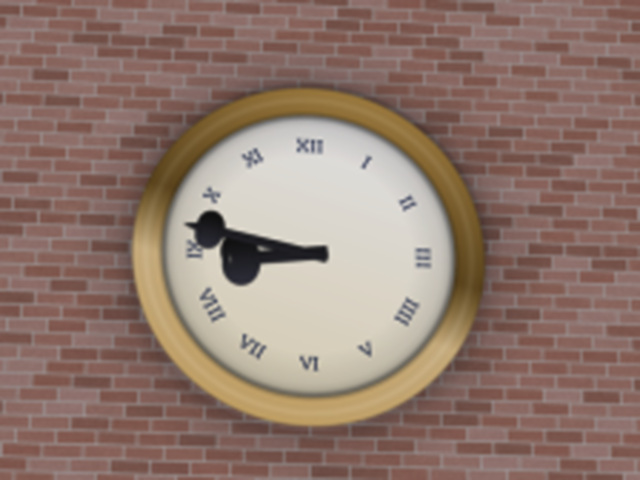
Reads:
8h47
